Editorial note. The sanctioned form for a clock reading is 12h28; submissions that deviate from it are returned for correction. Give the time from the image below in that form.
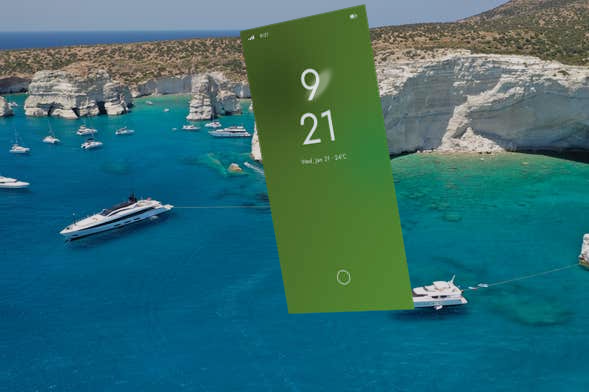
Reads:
9h21
